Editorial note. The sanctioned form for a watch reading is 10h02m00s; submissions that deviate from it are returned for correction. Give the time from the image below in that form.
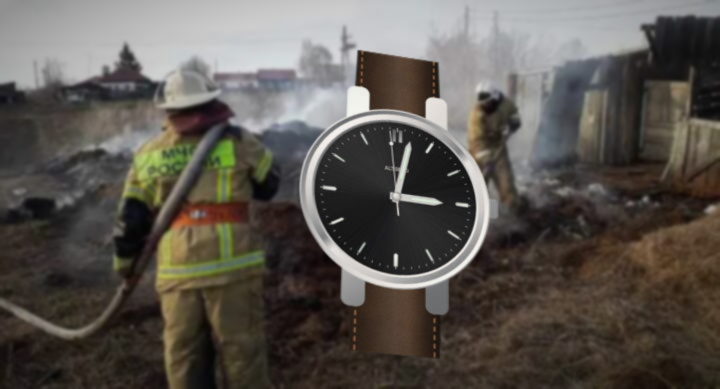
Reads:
3h01m59s
